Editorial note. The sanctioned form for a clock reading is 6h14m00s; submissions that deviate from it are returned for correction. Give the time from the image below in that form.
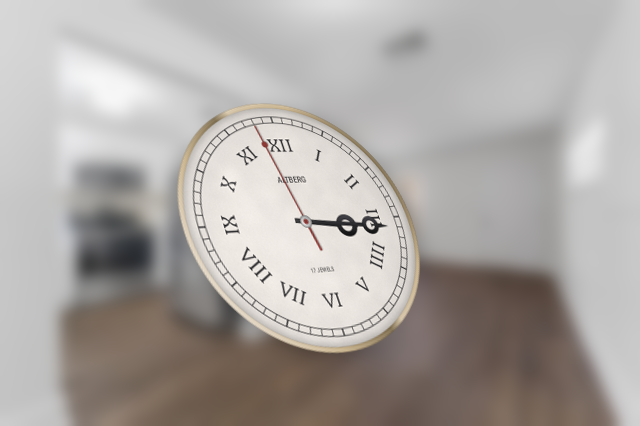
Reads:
3h15m58s
